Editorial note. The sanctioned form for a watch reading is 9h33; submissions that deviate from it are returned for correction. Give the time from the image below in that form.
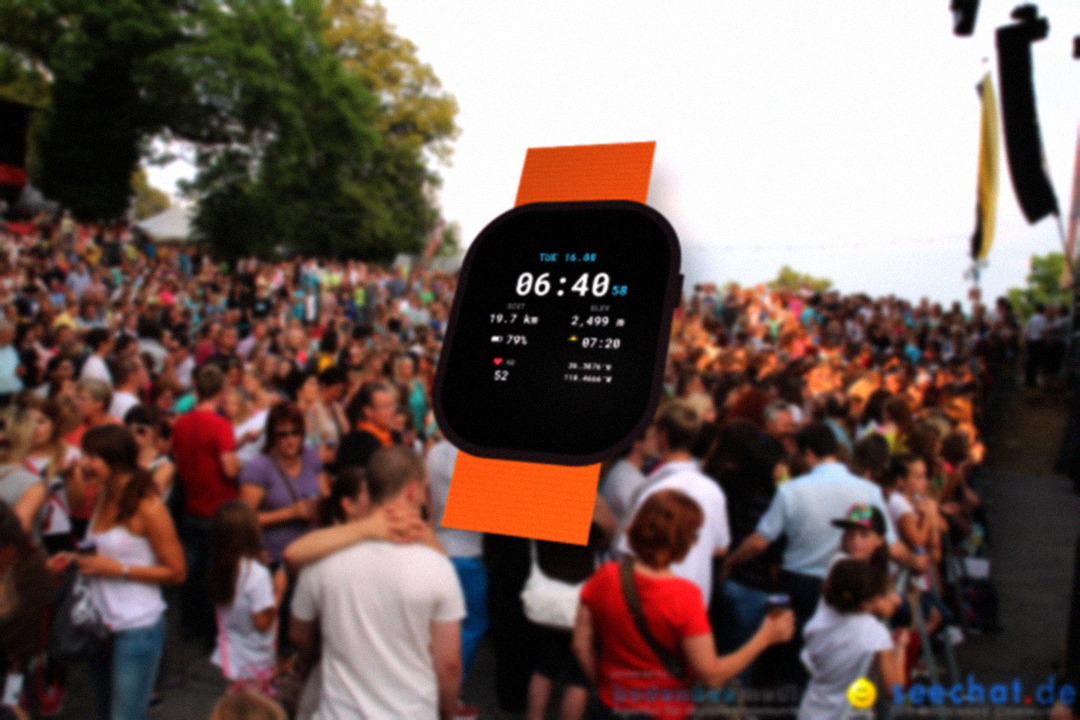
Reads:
6h40
